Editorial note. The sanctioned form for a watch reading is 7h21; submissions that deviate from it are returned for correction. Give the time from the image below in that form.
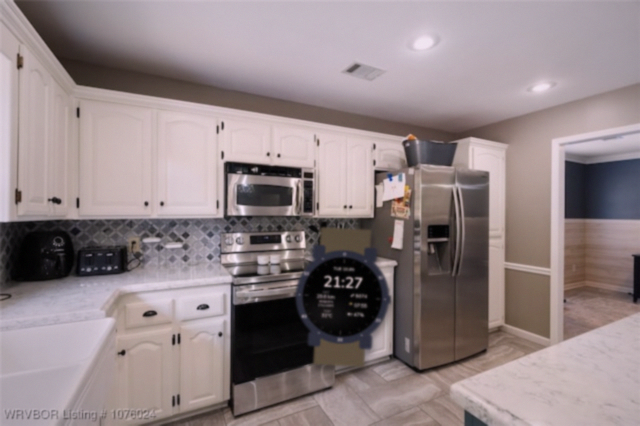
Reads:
21h27
